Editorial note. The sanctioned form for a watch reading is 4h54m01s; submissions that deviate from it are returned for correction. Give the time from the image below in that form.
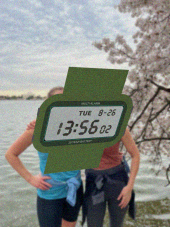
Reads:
13h56m02s
